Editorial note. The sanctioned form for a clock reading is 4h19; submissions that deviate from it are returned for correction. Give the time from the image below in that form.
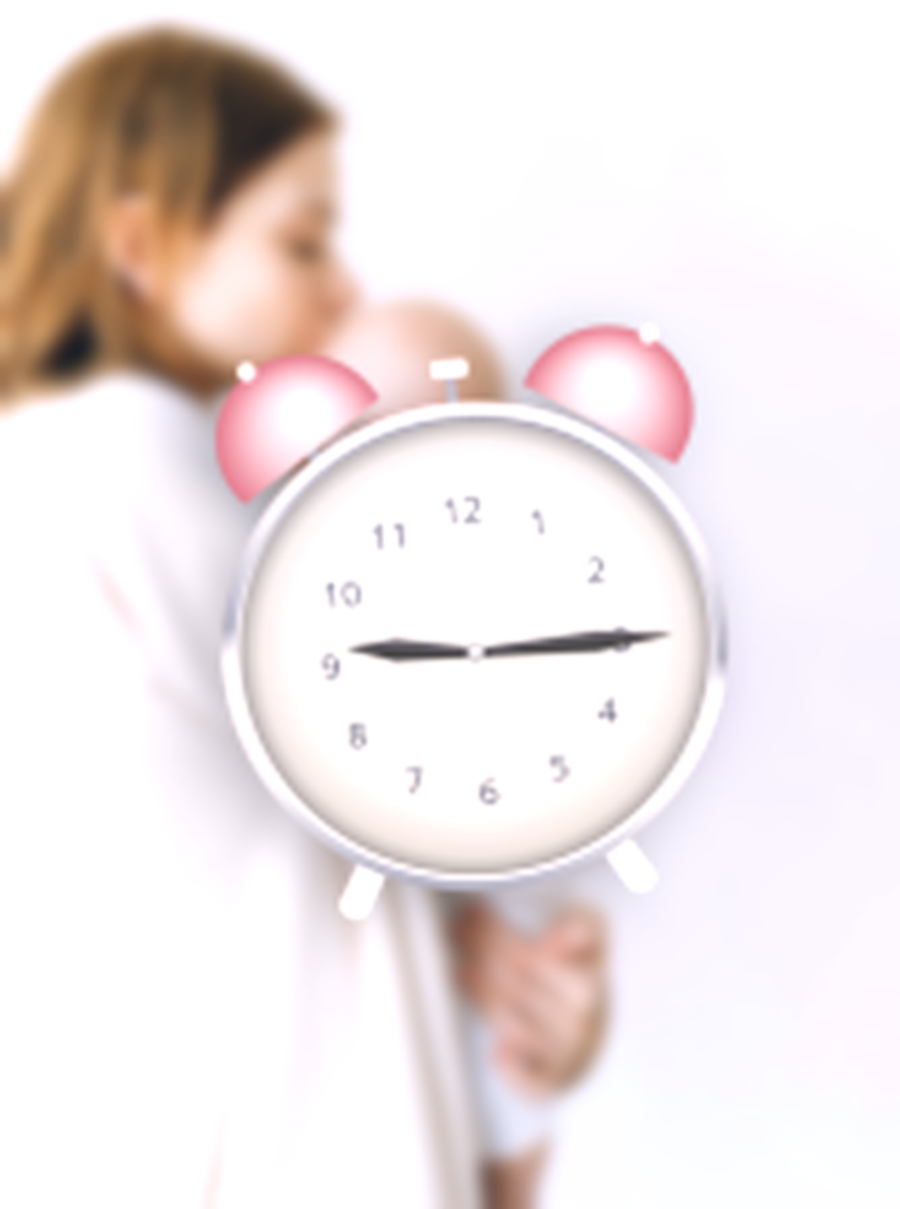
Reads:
9h15
